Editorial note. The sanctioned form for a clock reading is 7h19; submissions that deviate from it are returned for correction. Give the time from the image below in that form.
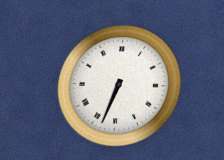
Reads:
6h33
